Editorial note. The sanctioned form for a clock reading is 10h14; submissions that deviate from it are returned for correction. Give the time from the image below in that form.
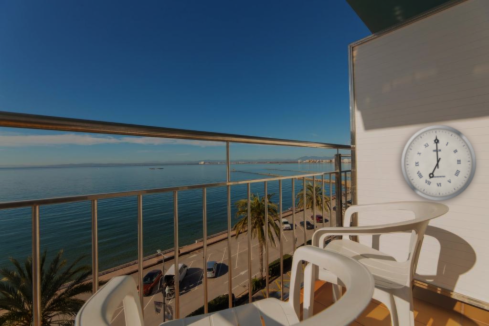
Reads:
7h00
